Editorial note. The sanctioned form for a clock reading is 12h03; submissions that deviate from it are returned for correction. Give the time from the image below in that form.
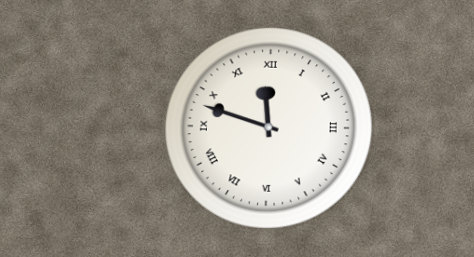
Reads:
11h48
